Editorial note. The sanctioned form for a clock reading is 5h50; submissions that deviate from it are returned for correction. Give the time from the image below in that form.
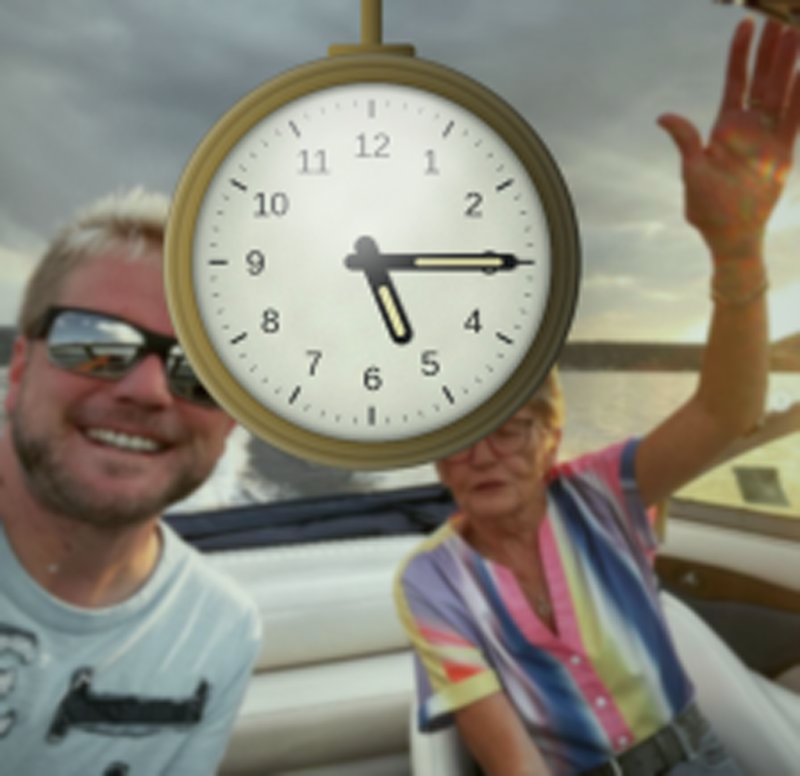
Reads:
5h15
